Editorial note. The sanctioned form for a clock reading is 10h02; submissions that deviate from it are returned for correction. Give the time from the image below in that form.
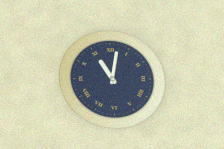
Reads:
11h02
